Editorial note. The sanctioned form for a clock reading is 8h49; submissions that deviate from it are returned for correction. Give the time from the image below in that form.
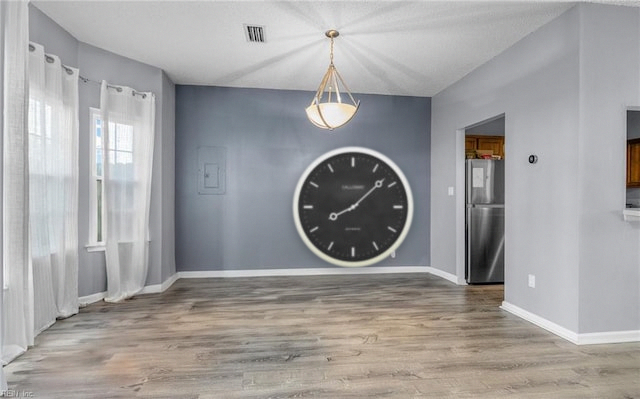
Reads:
8h08
